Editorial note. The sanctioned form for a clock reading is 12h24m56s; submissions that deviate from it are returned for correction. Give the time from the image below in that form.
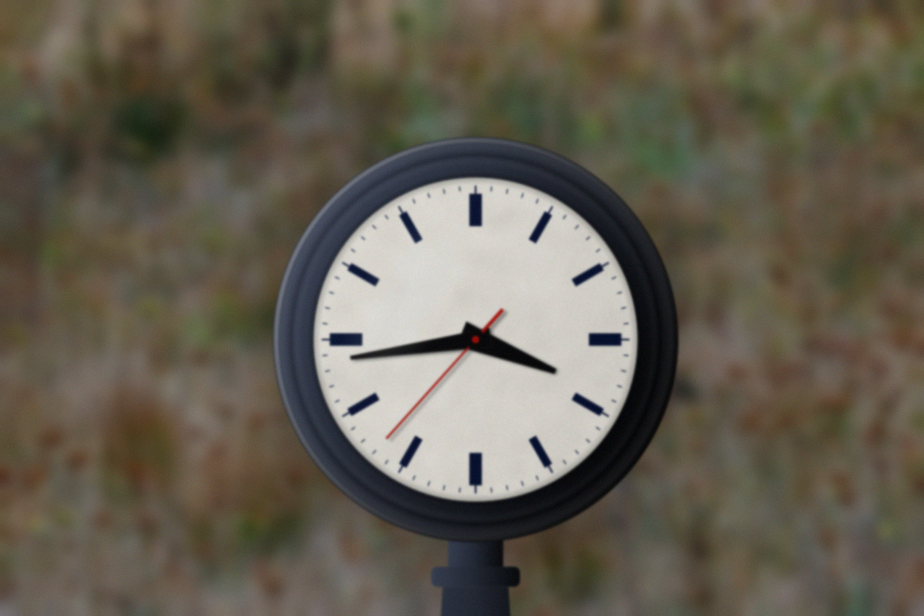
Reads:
3h43m37s
